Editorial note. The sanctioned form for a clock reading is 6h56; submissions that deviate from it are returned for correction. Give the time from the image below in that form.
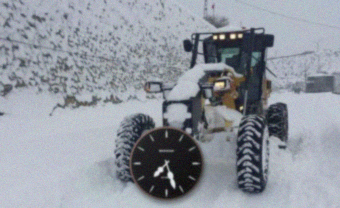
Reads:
7h27
